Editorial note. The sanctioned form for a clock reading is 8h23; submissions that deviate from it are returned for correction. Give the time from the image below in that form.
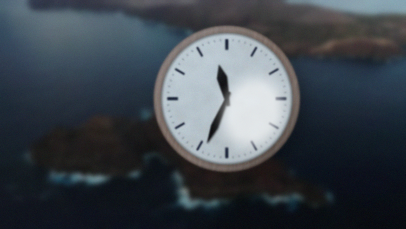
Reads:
11h34
